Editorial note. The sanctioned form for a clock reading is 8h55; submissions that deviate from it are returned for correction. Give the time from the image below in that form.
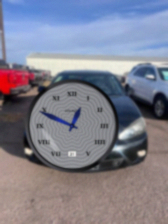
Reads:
12h49
